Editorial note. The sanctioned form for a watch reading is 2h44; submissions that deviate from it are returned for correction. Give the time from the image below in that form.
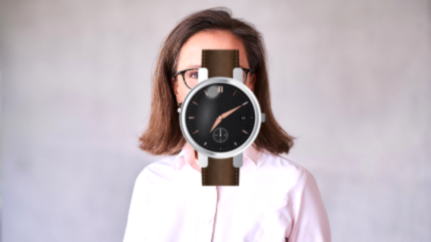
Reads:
7h10
